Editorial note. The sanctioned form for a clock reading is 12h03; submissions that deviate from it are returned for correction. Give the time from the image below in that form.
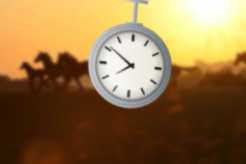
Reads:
7h51
